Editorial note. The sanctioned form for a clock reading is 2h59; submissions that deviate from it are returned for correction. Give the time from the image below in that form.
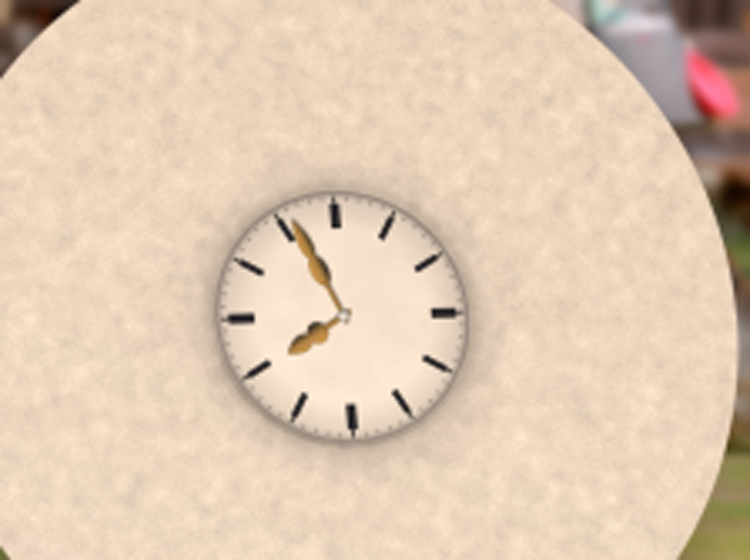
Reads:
7h56
